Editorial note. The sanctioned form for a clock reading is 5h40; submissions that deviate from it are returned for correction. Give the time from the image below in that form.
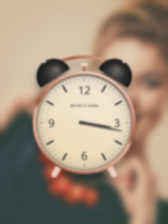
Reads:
3h17
